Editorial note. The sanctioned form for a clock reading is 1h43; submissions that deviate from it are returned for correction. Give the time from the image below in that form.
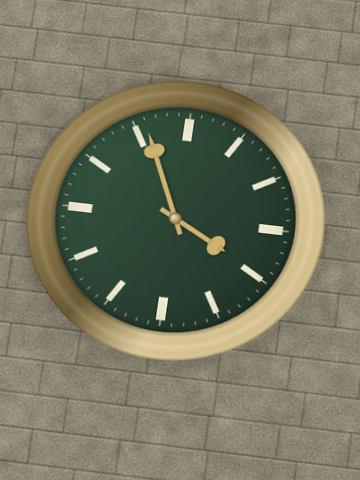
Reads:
3h56
